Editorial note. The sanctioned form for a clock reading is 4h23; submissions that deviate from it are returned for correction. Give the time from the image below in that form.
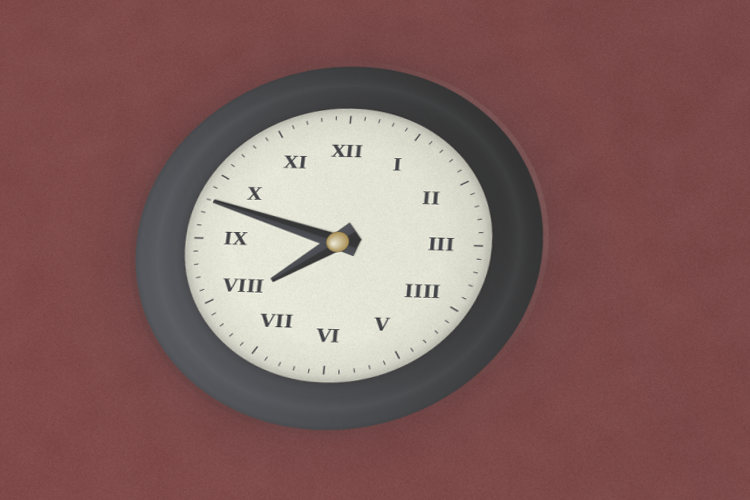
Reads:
7h48
